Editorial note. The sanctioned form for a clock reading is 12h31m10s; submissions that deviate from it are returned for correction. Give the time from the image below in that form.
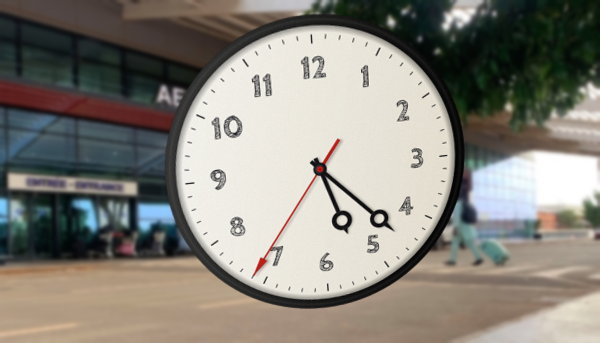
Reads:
5h22m36s
